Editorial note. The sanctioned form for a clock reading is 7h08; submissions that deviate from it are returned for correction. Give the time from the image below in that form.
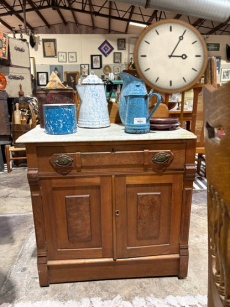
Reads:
3h05
